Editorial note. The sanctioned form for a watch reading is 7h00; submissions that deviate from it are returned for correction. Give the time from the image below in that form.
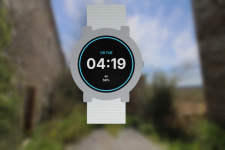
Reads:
4h19
